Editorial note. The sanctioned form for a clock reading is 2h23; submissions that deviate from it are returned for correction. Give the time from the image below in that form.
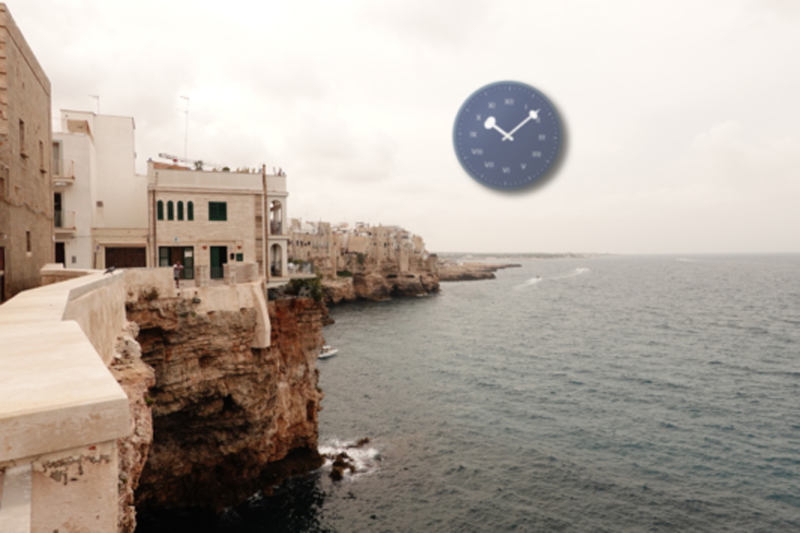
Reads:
10h08
